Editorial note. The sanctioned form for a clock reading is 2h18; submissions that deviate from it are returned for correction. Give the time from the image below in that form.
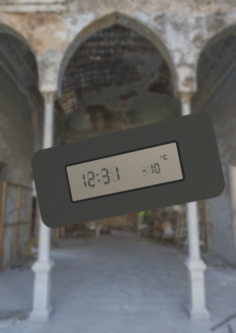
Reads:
12h31
